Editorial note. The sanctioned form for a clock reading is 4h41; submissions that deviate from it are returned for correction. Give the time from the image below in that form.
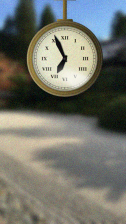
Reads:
6h56
